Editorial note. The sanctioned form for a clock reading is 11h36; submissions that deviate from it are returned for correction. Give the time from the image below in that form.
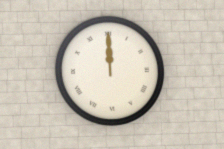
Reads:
12h00
